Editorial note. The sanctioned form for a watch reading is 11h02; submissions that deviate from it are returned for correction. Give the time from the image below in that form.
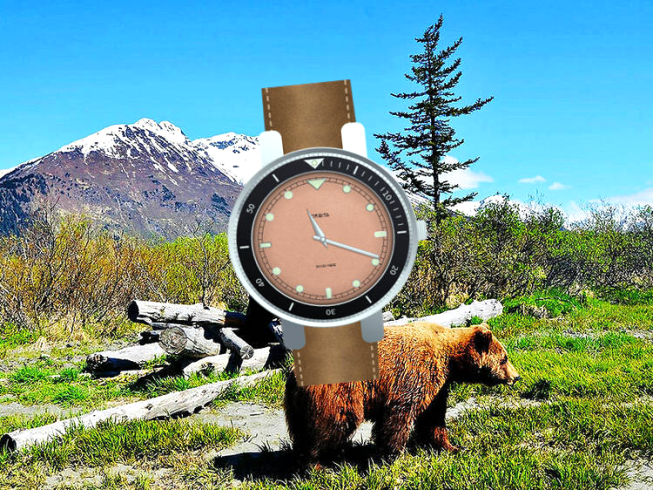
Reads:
11h19
